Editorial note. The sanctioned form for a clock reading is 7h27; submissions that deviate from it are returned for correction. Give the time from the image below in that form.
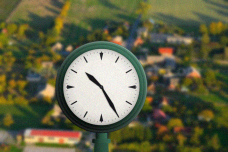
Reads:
10h25
